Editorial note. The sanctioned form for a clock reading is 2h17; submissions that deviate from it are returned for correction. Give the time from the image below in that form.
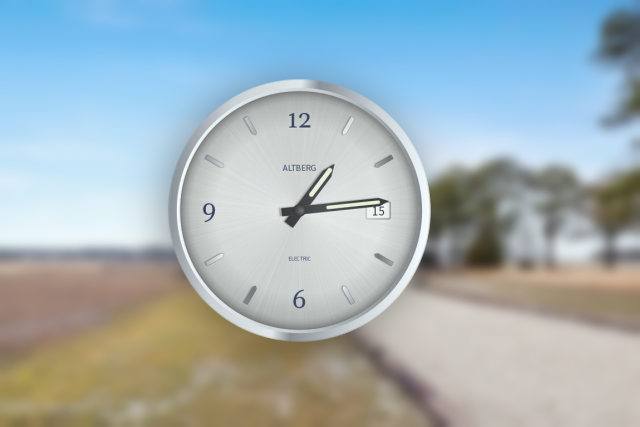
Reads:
1h14
